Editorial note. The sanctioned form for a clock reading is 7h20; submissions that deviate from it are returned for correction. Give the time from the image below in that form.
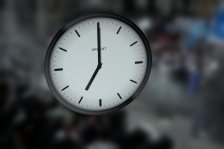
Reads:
7h00
